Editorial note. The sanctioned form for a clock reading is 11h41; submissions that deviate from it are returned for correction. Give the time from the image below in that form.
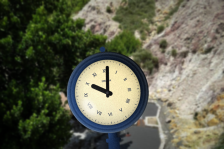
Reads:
10h01
